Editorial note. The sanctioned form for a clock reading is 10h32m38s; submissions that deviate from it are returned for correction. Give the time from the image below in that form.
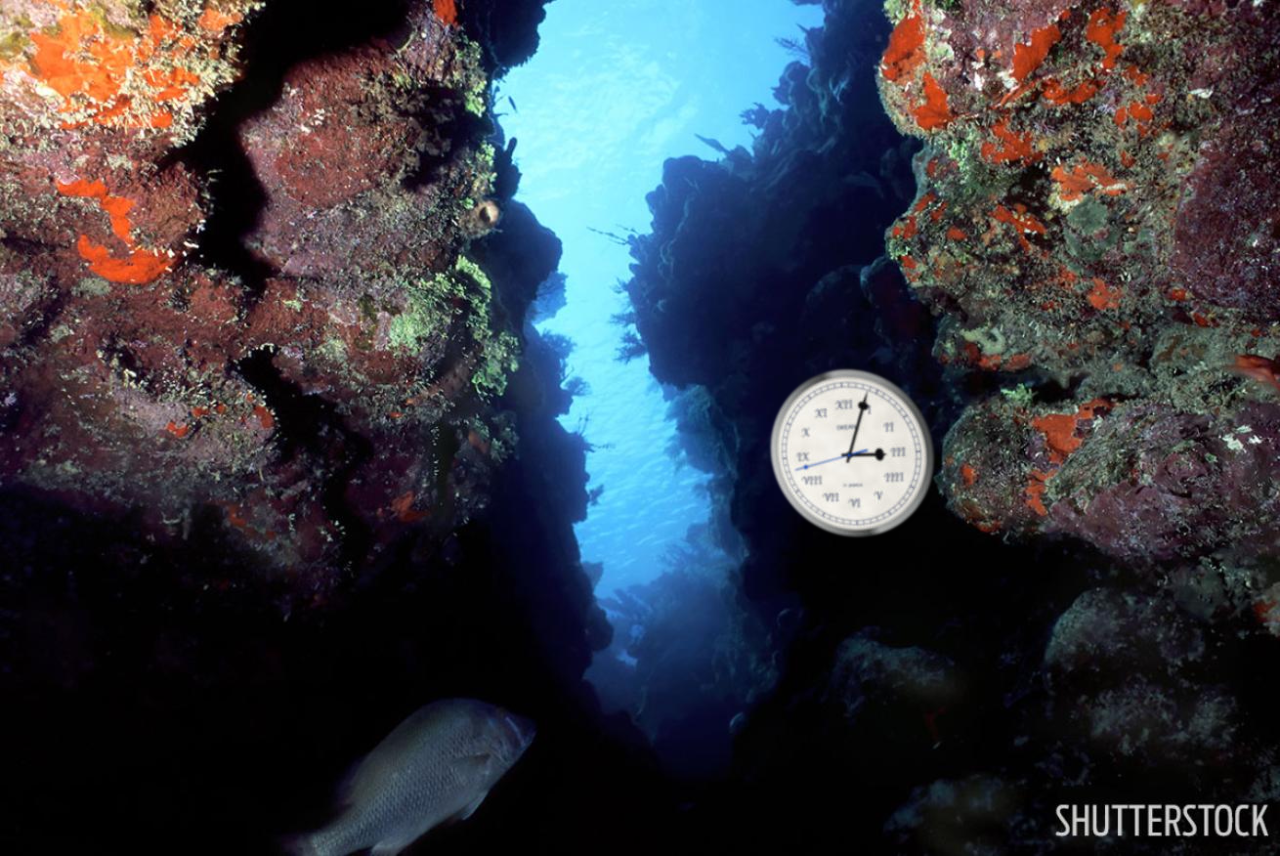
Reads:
3h03m43s
